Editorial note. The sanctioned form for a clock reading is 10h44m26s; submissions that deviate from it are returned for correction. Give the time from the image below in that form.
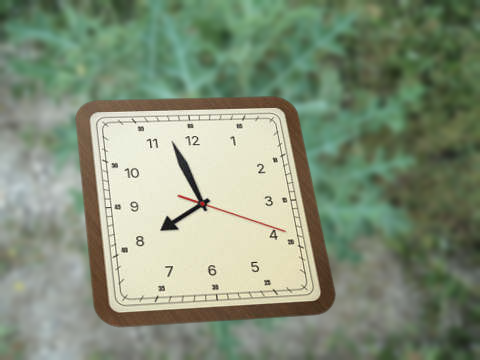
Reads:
7h57m19s
